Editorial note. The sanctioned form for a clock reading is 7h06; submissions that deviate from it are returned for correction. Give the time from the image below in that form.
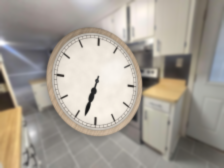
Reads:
6h33
